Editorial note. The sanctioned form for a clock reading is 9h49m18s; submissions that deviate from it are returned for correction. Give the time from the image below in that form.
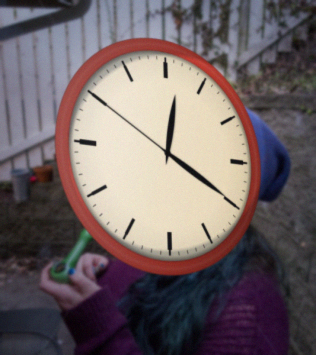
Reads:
12h19m50s
